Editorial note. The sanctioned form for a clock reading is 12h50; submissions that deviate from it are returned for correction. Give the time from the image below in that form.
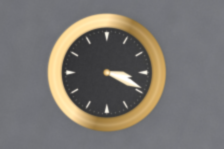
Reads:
3h19
